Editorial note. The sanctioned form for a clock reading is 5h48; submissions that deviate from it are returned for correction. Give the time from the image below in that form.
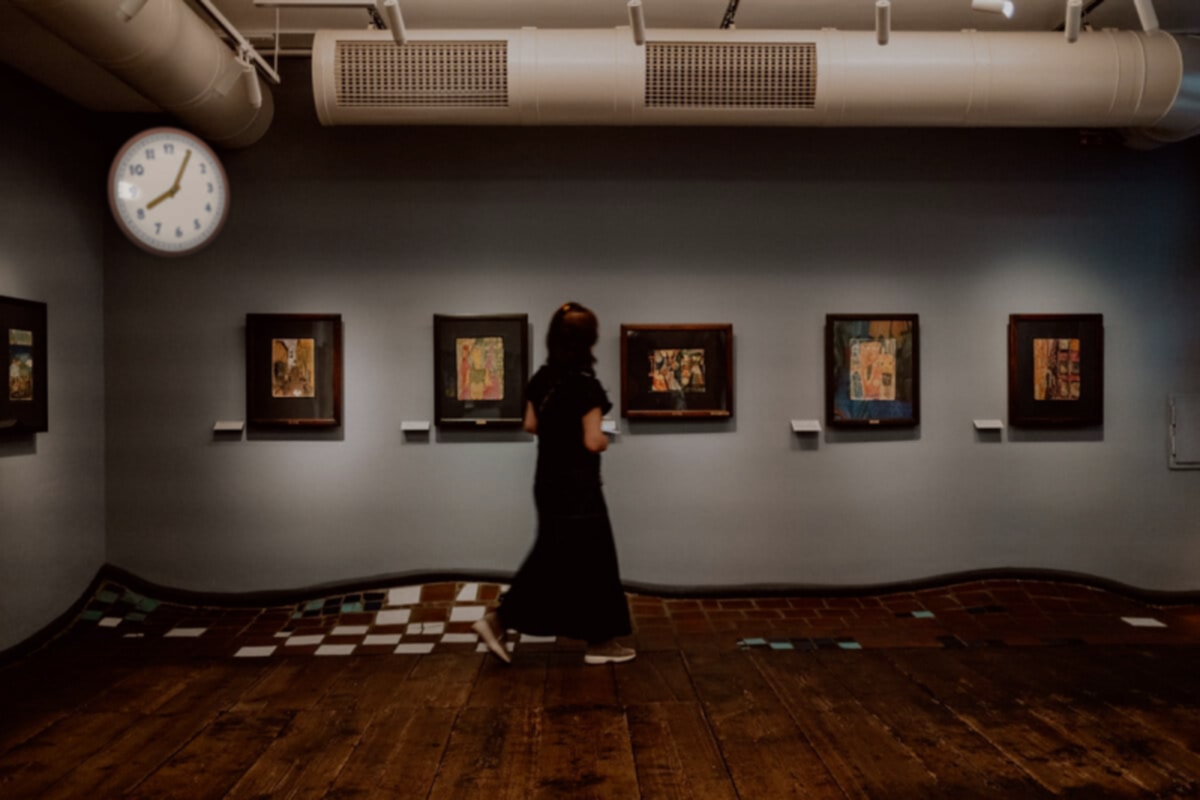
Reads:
8h05
